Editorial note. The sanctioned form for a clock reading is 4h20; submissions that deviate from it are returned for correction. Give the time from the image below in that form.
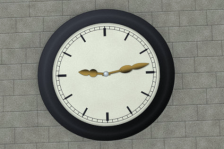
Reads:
9h13
